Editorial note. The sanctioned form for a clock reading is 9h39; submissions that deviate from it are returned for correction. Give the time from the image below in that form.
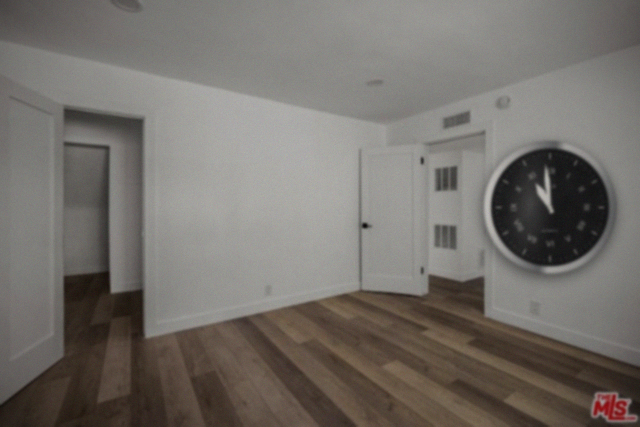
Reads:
10h59
